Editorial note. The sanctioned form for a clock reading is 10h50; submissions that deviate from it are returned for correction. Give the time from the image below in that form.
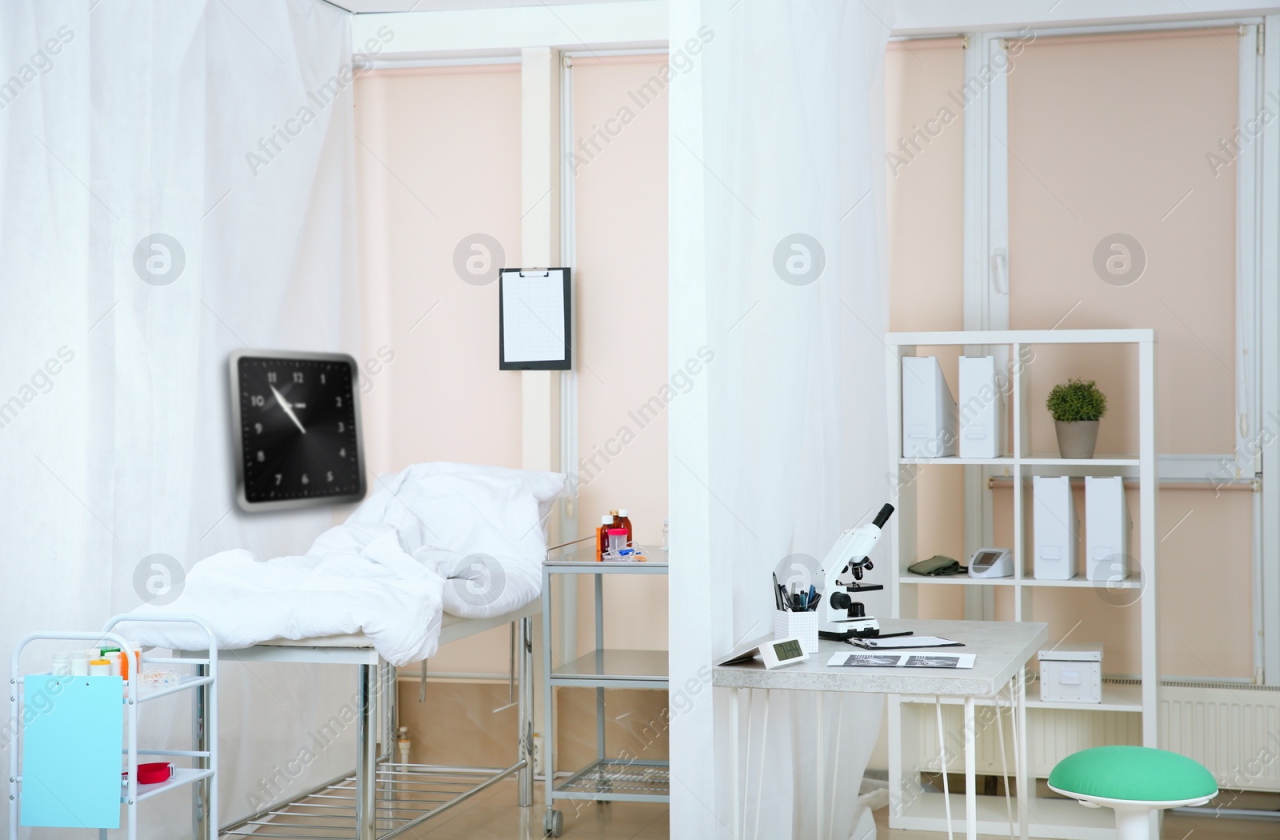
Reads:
10h54
